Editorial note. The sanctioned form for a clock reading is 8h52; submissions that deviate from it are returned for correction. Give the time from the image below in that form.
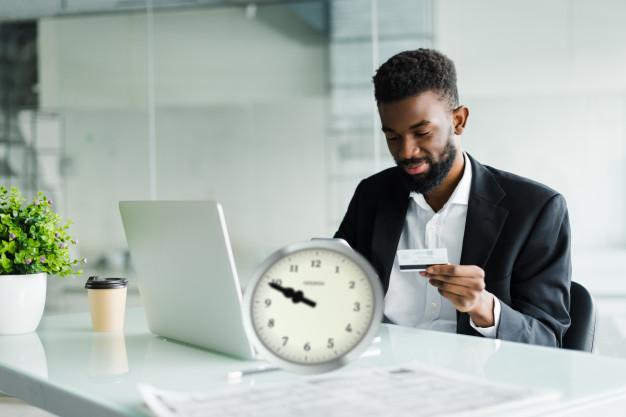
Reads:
9h49
